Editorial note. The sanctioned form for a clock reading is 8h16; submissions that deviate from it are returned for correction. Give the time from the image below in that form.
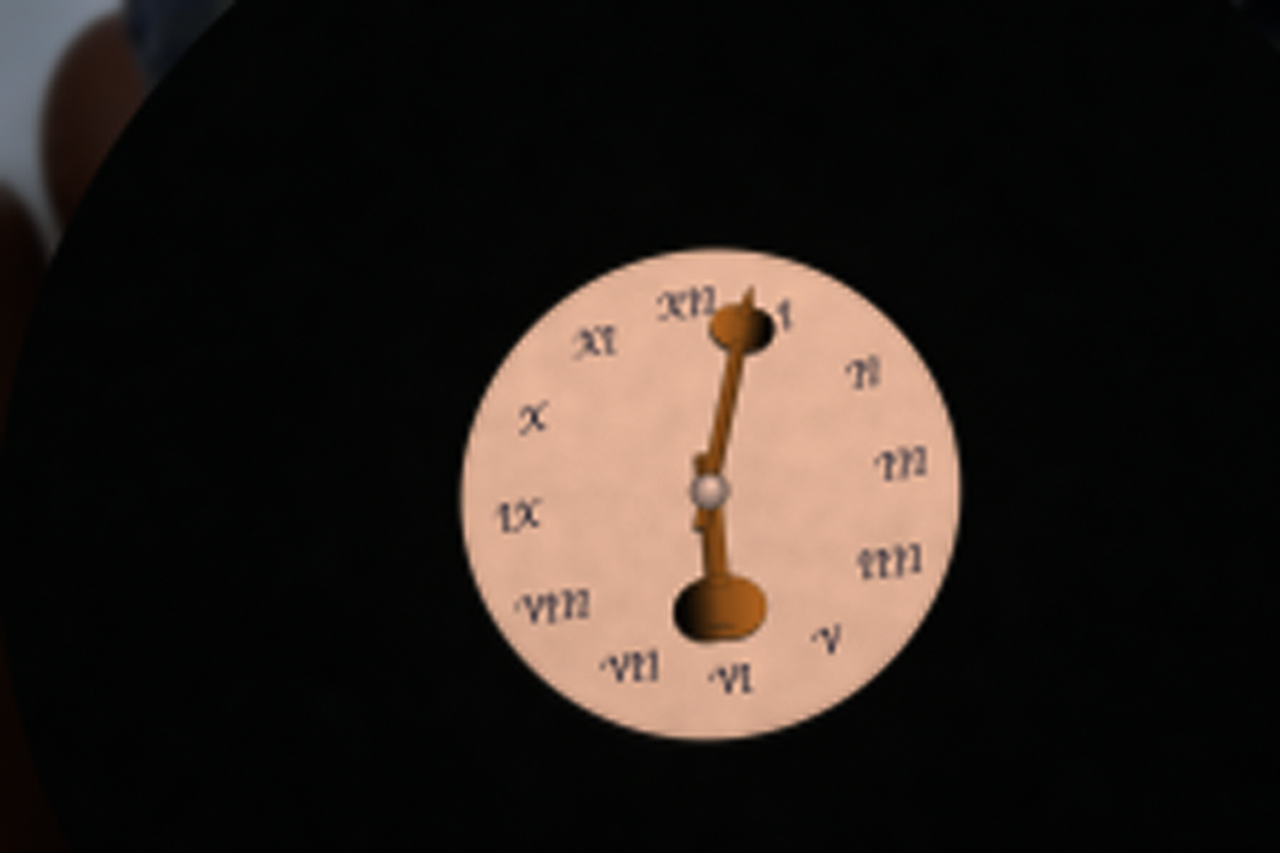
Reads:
6h03
